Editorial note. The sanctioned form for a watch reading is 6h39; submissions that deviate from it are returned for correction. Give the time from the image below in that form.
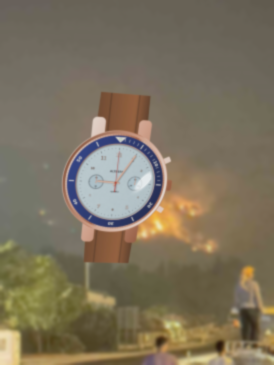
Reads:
9h05
